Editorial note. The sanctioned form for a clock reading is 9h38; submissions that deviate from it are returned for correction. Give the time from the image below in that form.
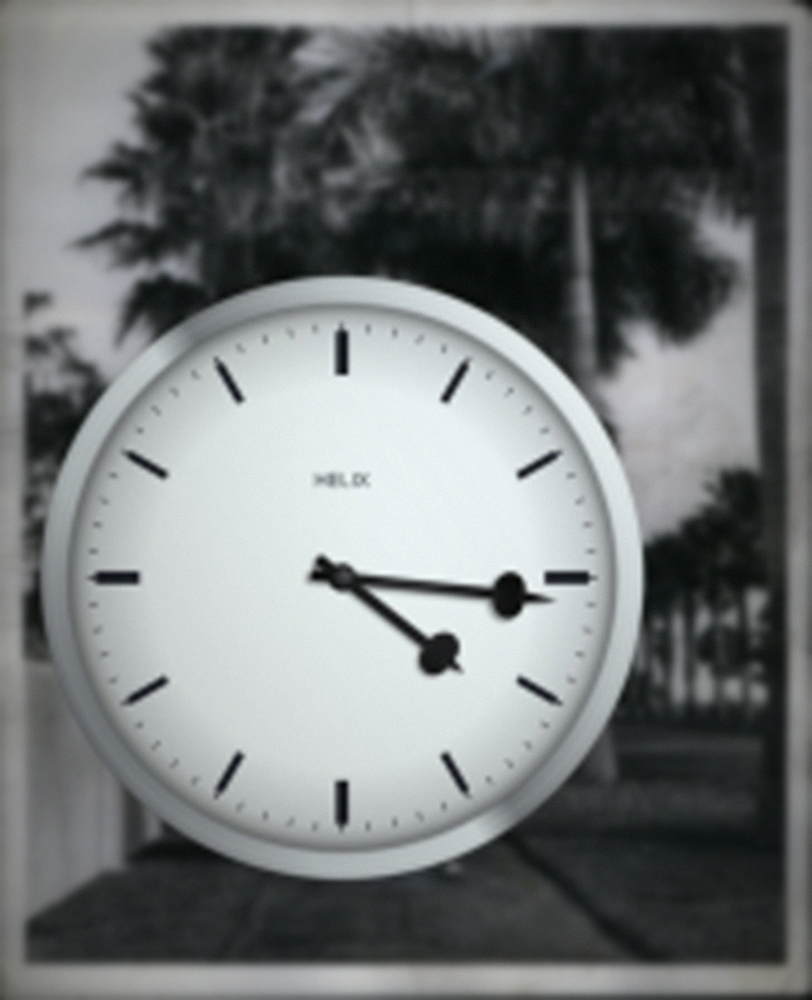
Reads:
4h16
